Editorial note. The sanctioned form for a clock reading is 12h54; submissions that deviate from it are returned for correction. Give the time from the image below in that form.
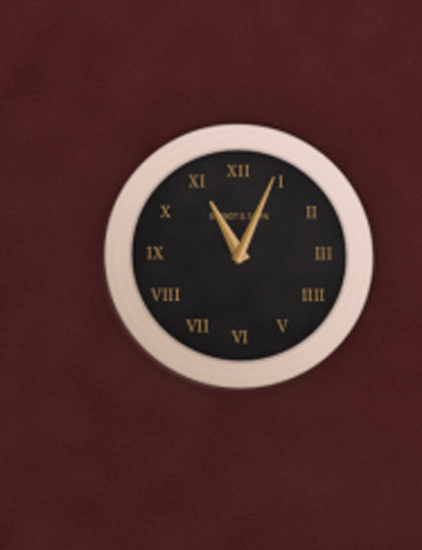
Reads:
11h04
